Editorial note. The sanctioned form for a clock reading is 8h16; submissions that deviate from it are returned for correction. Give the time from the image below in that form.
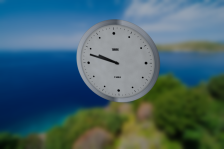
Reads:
9h48
